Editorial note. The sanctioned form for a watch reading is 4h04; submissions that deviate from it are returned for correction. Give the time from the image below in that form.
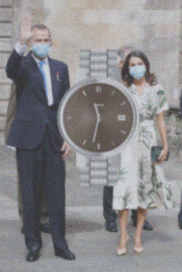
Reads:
11h32
